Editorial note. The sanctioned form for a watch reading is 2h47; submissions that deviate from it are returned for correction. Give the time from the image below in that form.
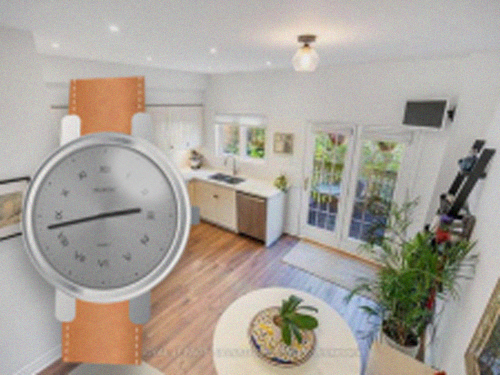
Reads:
2h43
